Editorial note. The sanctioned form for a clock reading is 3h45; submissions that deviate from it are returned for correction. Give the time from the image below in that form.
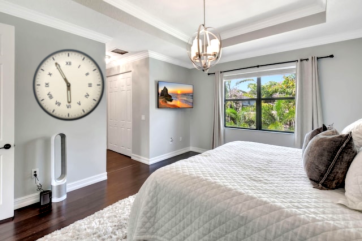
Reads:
5h55
